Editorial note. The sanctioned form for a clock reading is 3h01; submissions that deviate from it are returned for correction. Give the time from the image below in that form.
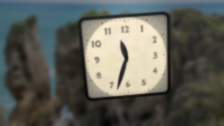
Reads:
11h33
